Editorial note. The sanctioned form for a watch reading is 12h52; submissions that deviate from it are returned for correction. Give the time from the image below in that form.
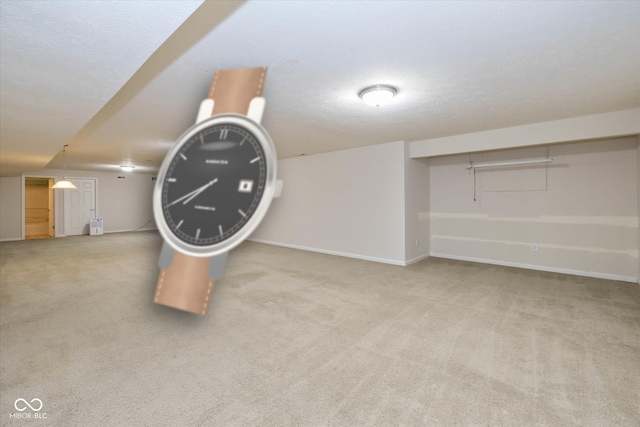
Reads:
7h40
